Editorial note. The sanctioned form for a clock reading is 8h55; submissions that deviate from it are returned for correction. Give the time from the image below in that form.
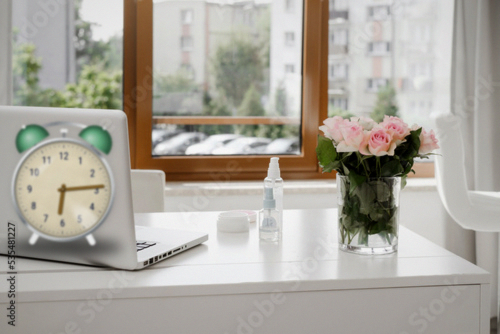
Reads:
6h14
